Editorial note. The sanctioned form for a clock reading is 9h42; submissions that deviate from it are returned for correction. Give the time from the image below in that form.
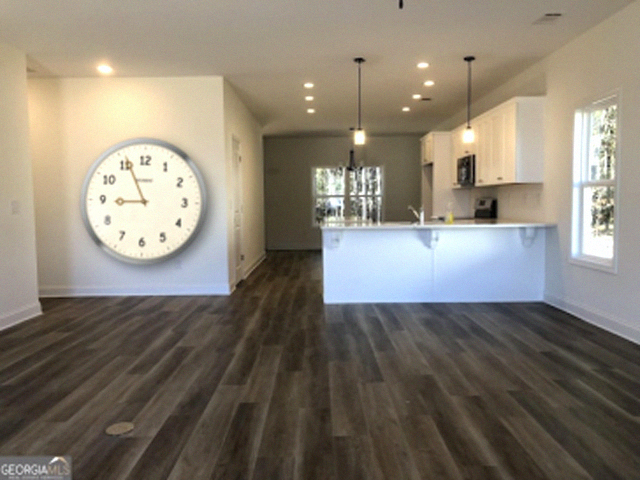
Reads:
8h56
